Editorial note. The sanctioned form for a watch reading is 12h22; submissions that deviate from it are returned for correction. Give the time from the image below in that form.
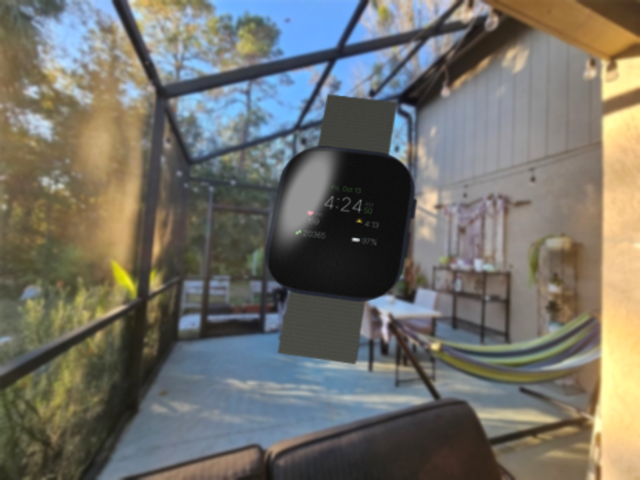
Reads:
4h24
